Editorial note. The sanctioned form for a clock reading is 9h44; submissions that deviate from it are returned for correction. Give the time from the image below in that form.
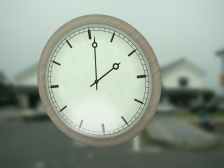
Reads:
2h01
